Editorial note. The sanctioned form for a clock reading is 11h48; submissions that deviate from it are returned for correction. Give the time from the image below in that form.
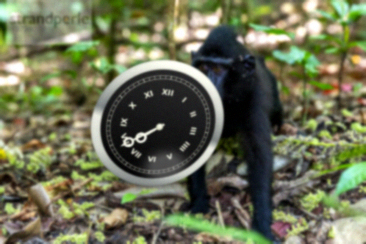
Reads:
7h39
